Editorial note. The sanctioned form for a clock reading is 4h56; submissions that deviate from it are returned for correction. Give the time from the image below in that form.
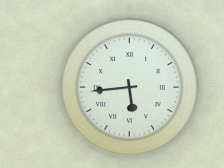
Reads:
5h44
